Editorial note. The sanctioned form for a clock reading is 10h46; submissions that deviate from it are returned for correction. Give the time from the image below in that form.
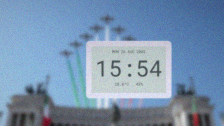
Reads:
15h54
